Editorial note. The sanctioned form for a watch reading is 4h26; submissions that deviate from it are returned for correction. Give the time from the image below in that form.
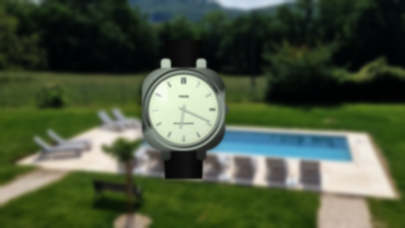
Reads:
6h19
